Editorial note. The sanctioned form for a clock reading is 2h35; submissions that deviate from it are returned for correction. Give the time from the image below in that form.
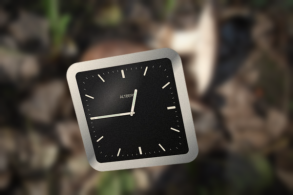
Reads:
12h45
